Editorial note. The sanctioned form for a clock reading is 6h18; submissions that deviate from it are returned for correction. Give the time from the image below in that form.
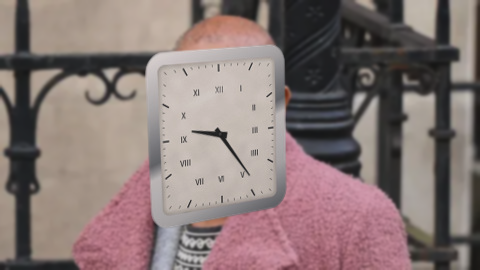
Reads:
9h24
